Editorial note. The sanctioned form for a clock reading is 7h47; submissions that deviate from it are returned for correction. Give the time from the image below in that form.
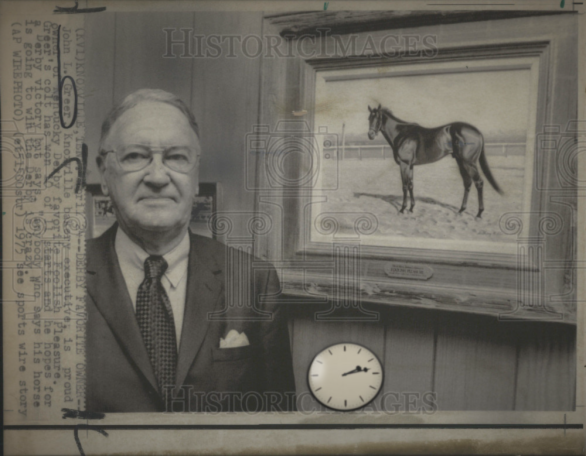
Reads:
2h13
